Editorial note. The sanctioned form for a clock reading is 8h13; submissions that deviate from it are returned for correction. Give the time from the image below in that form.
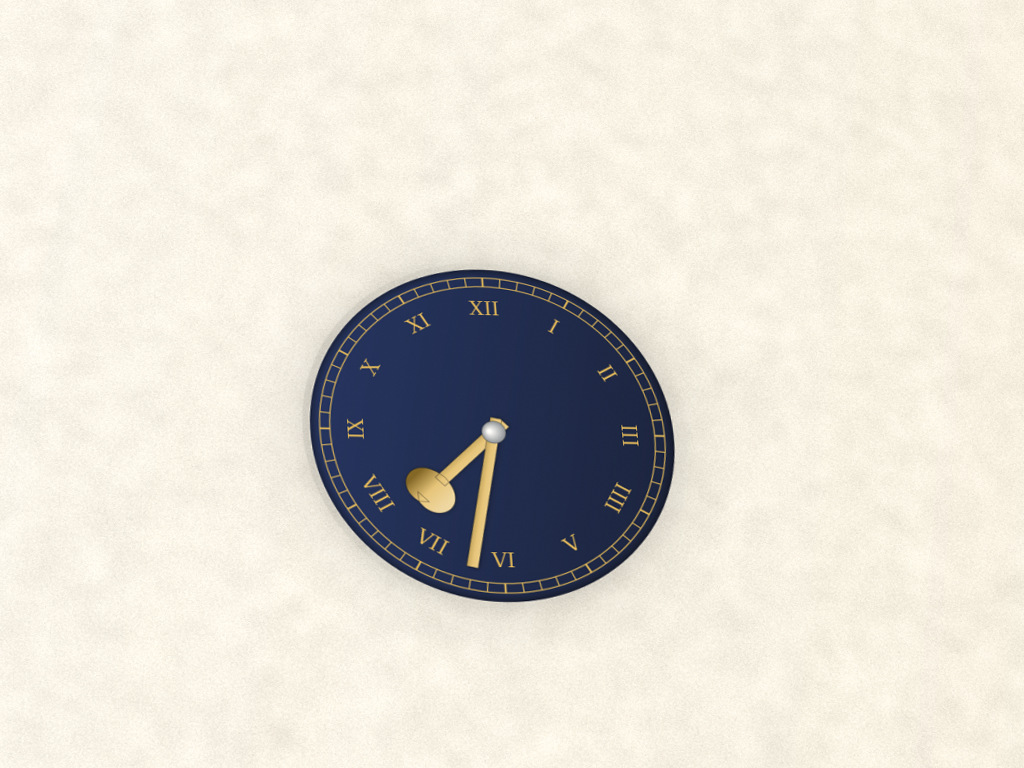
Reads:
7h32
